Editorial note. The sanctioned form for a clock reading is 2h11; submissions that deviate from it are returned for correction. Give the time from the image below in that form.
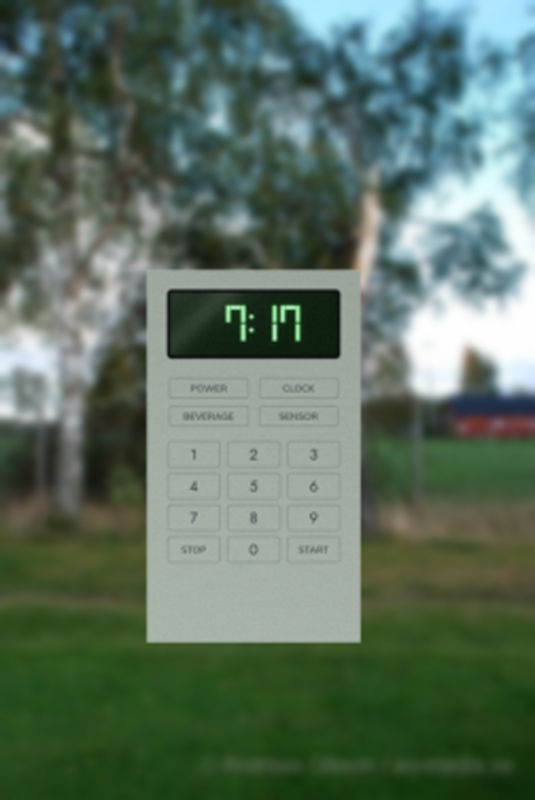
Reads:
7h17
